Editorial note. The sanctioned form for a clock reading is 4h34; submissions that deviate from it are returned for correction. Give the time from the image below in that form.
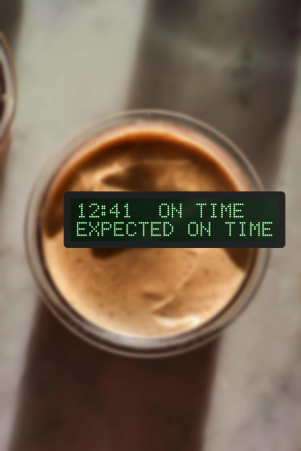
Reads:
12h41
